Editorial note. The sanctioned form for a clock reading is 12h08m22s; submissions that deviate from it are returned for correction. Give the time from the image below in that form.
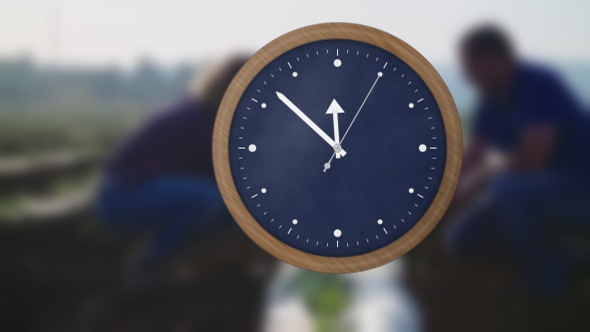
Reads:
11h52m05s
